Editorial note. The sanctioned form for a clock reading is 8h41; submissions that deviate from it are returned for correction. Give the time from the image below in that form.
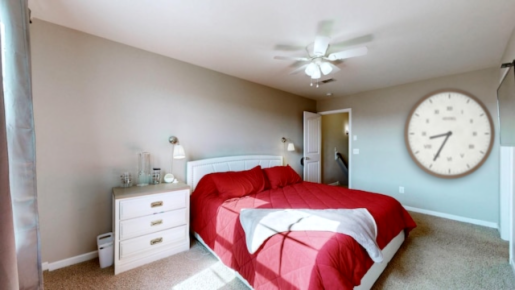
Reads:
8h35
